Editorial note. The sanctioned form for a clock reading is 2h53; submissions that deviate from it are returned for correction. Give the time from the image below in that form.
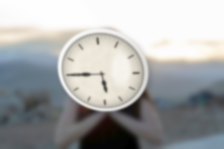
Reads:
5h45
